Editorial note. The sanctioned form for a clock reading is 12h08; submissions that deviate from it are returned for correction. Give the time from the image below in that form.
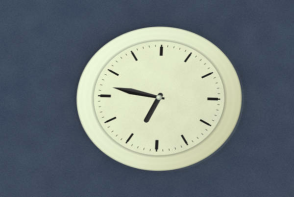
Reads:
6h47
